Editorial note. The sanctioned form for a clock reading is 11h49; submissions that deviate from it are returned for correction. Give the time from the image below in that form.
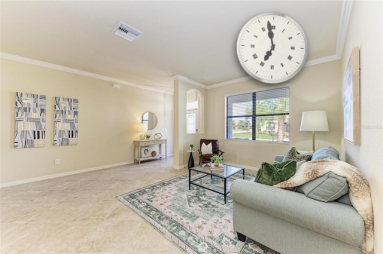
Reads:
6h58
